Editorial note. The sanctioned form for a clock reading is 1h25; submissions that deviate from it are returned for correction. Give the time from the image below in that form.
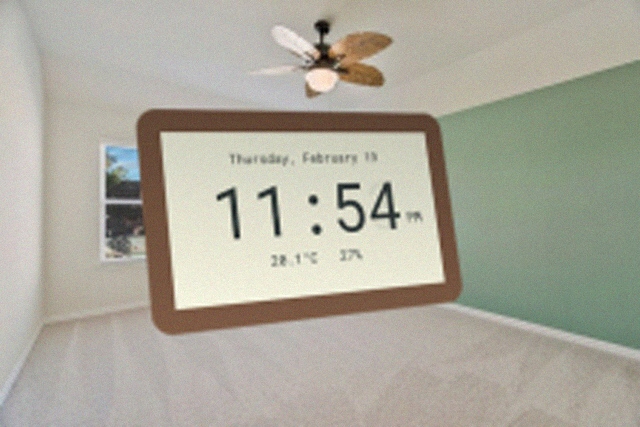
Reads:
11h54
